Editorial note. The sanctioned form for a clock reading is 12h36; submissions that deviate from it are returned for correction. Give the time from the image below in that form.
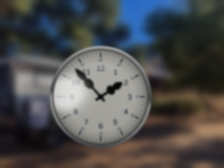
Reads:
1h53
